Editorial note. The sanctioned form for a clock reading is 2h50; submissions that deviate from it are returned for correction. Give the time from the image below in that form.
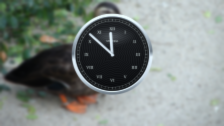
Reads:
11h52
